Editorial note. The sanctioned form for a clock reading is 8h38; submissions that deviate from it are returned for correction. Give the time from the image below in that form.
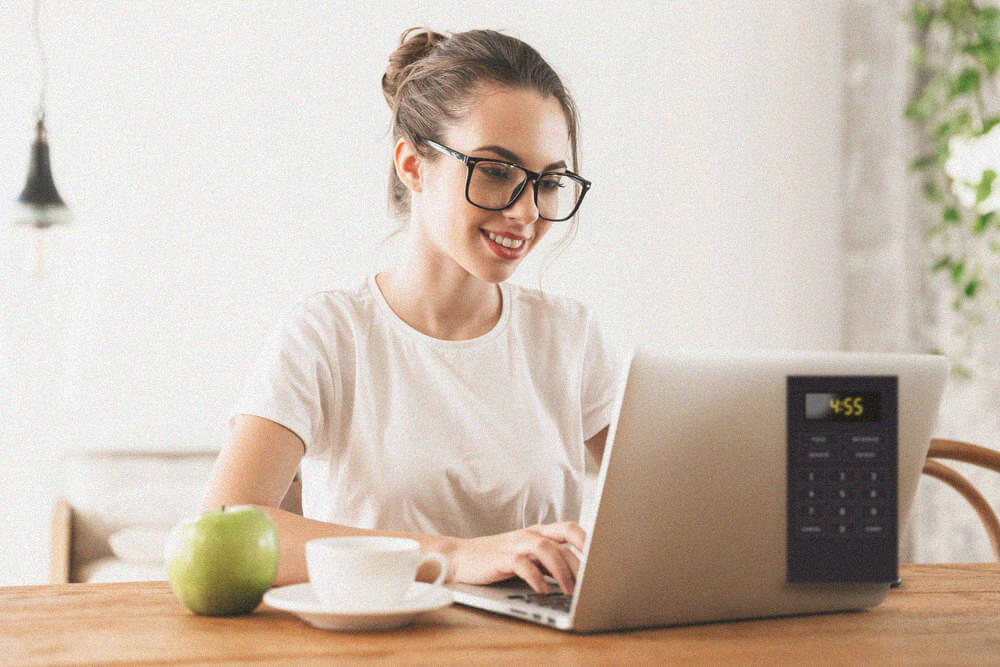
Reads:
4h55
